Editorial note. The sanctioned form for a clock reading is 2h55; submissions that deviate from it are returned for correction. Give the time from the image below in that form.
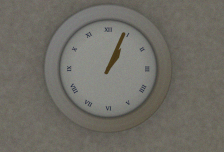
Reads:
1h04
